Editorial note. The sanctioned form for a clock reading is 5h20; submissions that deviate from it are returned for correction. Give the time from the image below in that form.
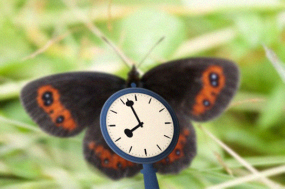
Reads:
7h57
